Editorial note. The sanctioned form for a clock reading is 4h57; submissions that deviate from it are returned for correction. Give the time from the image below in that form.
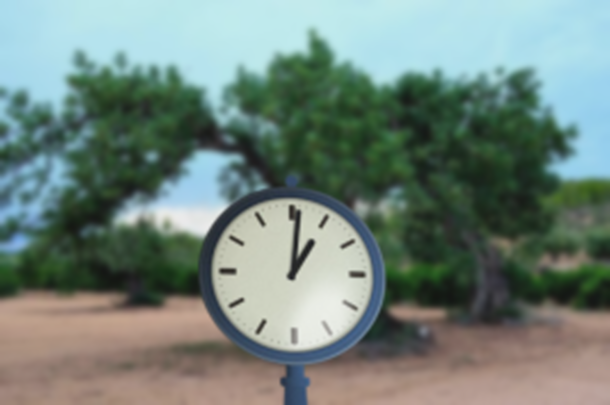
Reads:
1h01
